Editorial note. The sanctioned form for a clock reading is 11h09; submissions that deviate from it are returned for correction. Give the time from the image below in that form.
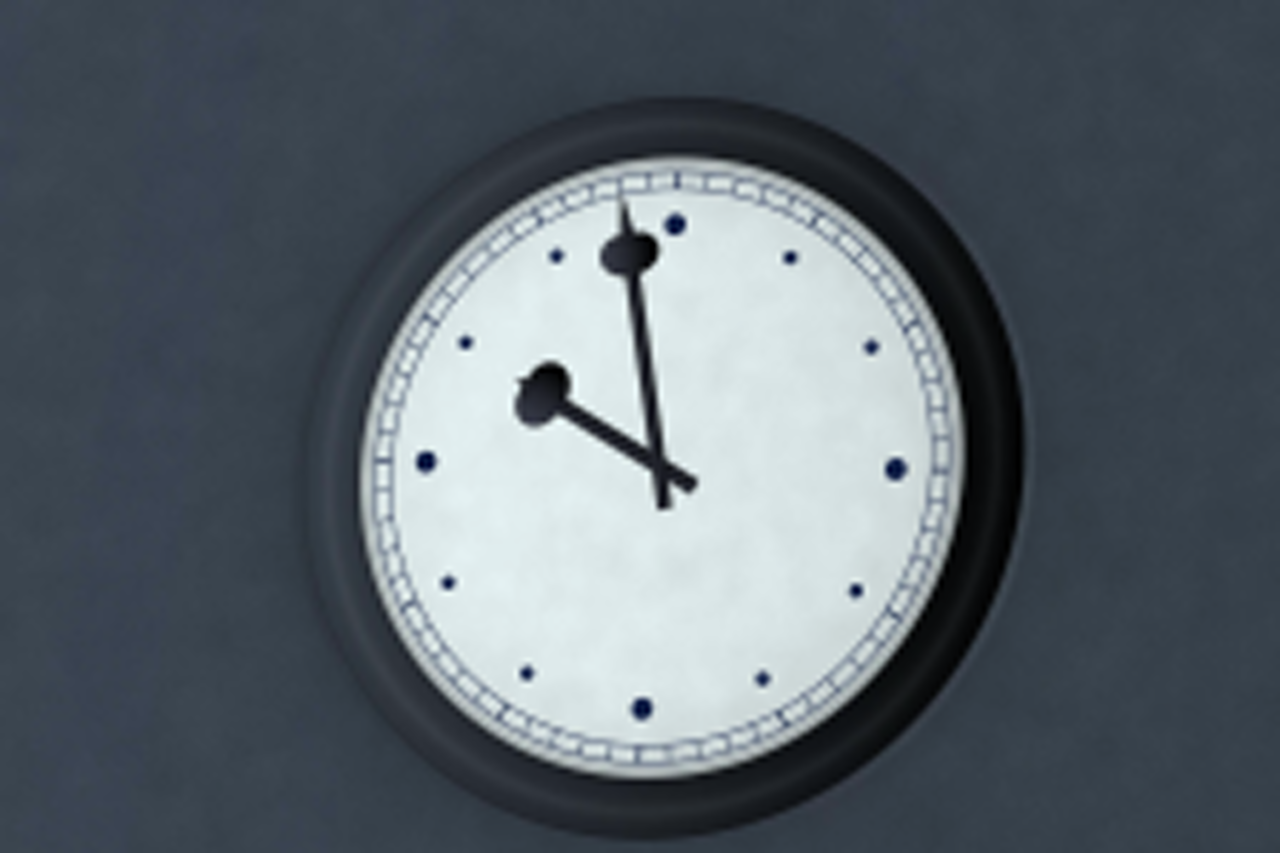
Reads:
9h58
